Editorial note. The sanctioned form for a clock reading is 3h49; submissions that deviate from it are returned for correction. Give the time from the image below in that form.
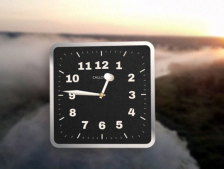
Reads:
12h46
